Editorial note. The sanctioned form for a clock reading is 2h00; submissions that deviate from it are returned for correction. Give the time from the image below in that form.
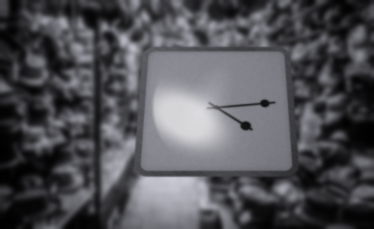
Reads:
4h14
